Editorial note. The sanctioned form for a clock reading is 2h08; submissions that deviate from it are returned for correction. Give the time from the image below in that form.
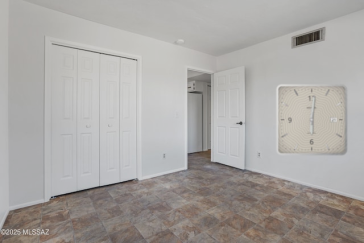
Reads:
6h01
